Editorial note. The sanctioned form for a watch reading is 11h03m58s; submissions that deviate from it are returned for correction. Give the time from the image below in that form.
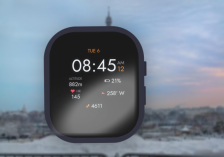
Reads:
8h45m12s
